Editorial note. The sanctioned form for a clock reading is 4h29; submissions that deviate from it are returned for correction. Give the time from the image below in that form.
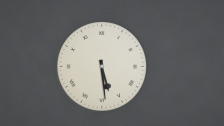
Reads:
5h29
